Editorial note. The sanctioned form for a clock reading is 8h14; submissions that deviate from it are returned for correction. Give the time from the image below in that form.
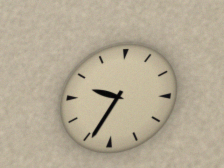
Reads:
9h34
